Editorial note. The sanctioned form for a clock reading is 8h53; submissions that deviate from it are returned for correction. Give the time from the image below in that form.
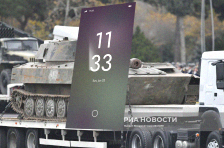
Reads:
11h33
